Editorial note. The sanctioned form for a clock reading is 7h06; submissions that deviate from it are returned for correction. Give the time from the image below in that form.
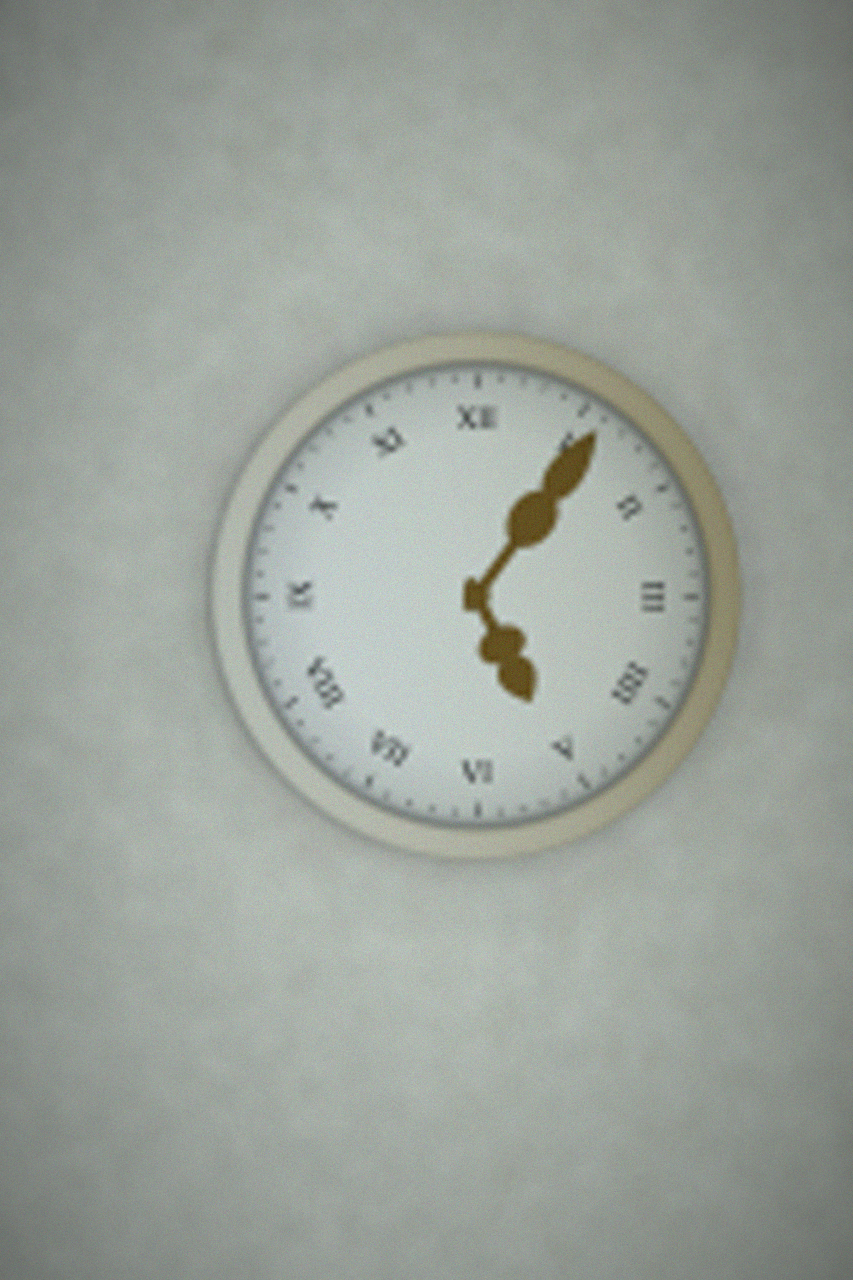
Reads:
5h06
